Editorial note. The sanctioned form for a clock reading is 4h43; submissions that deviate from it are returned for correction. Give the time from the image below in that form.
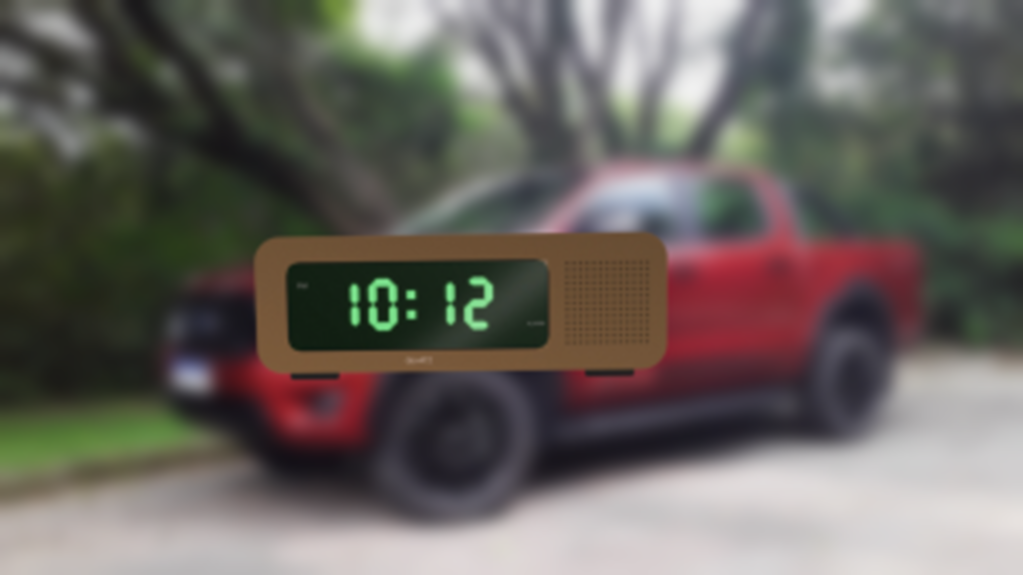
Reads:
10h12
